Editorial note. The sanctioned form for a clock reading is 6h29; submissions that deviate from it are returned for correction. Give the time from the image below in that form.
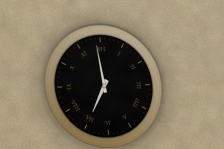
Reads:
6h59
